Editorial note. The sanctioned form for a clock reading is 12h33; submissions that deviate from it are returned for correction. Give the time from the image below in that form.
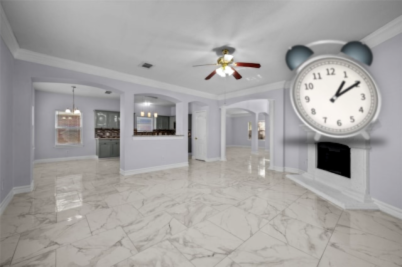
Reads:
1h10
